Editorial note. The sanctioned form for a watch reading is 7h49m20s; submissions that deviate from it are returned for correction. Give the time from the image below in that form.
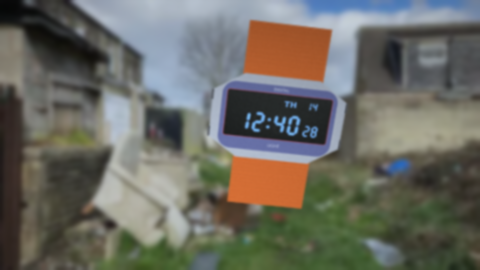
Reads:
12h40m28s
